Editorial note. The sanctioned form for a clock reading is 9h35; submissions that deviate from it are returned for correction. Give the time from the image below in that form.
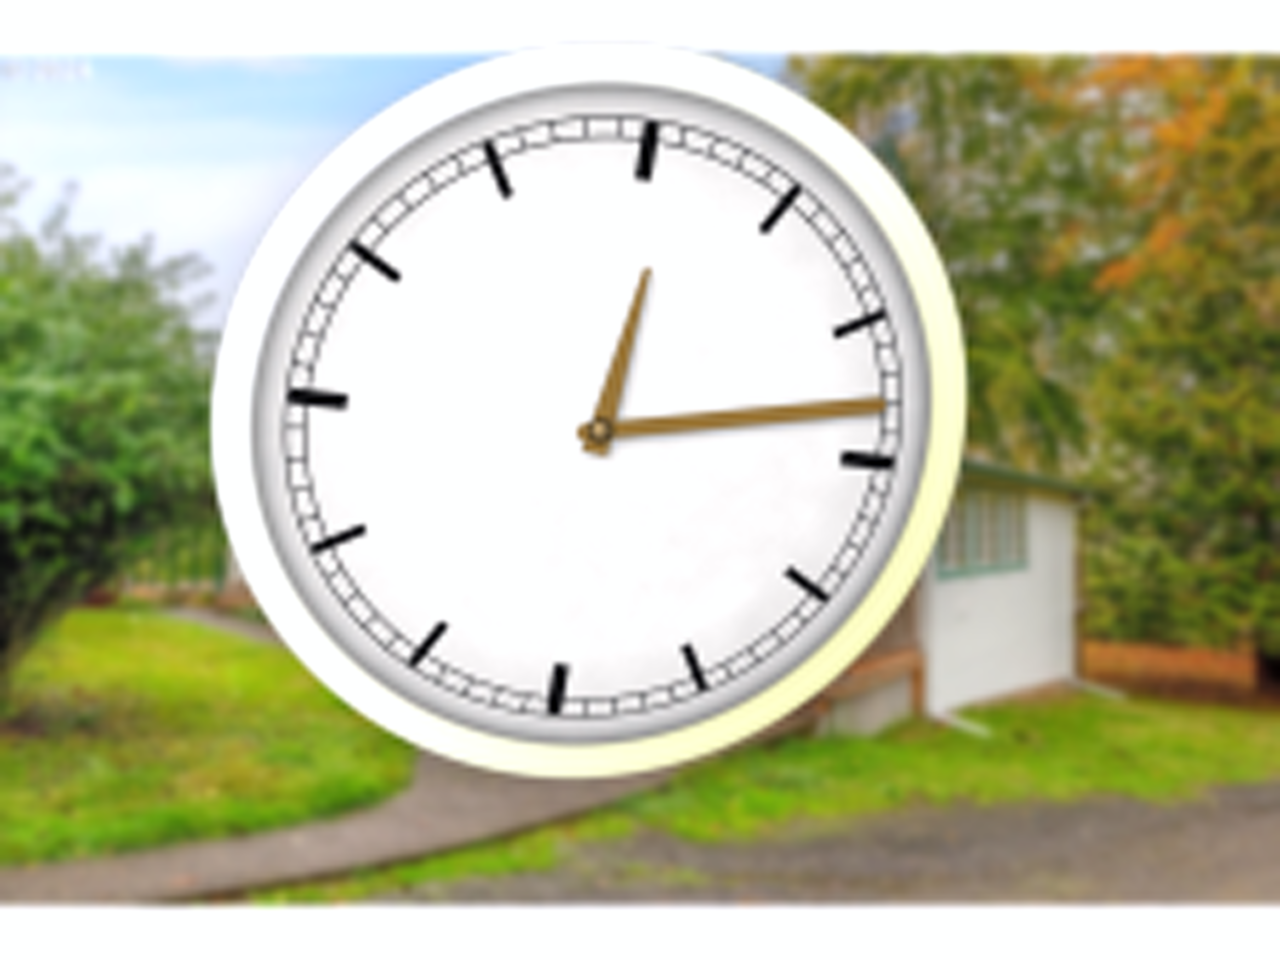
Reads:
12h13
